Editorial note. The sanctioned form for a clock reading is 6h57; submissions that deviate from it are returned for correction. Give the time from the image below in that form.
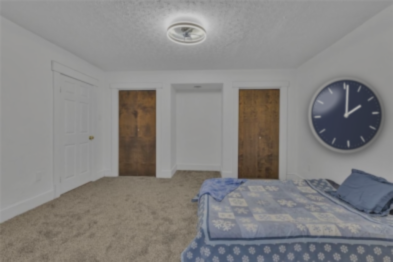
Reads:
2h01
